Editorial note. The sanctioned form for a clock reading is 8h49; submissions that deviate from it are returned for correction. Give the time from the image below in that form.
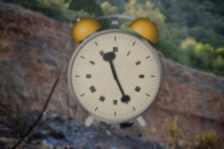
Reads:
11h26
